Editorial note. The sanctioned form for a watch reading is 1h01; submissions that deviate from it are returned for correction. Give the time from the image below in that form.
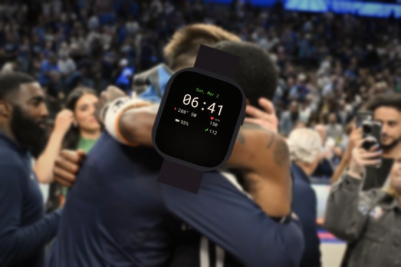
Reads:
6h41
